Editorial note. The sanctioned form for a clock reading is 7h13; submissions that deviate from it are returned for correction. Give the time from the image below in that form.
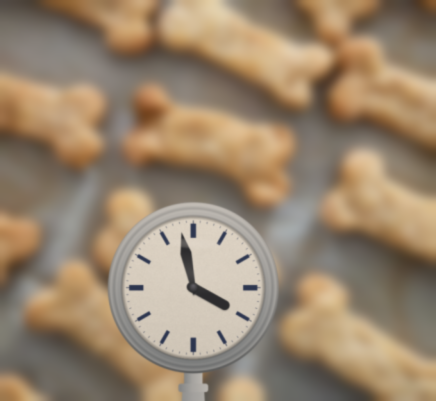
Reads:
3h58
